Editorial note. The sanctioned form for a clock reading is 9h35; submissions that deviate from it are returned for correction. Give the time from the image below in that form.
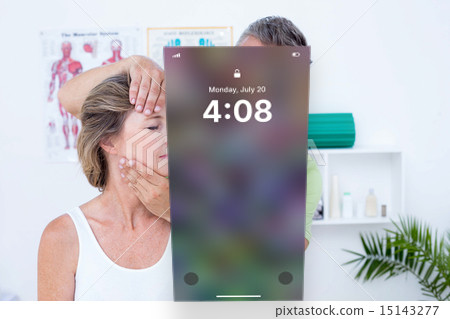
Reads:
4h08
